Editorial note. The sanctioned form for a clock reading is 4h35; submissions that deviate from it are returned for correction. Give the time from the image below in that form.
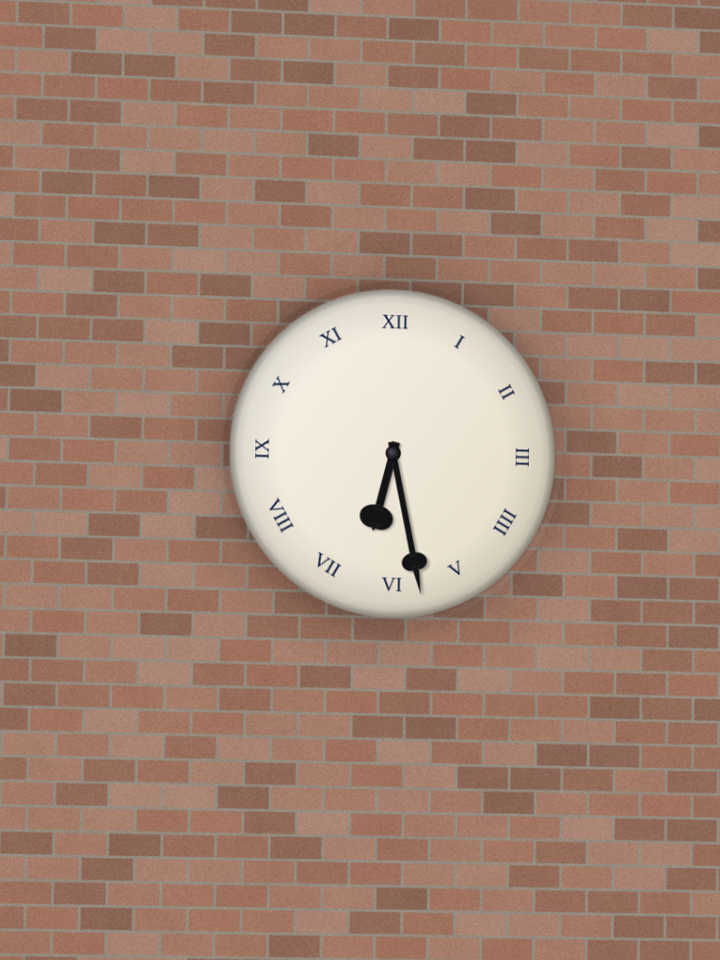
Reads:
6h28
